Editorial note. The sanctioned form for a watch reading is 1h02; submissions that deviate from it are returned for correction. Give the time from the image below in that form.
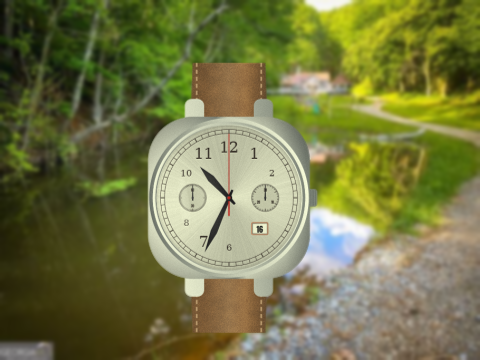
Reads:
10h34
